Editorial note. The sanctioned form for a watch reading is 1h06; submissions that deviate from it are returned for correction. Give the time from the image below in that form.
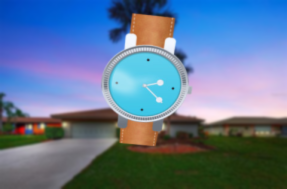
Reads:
2h22
